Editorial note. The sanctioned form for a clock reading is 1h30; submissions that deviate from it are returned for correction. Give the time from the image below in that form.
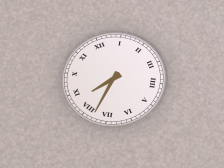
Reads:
8h38
